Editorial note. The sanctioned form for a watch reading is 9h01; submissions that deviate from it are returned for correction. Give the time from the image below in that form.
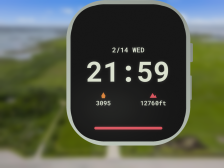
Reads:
21h59
